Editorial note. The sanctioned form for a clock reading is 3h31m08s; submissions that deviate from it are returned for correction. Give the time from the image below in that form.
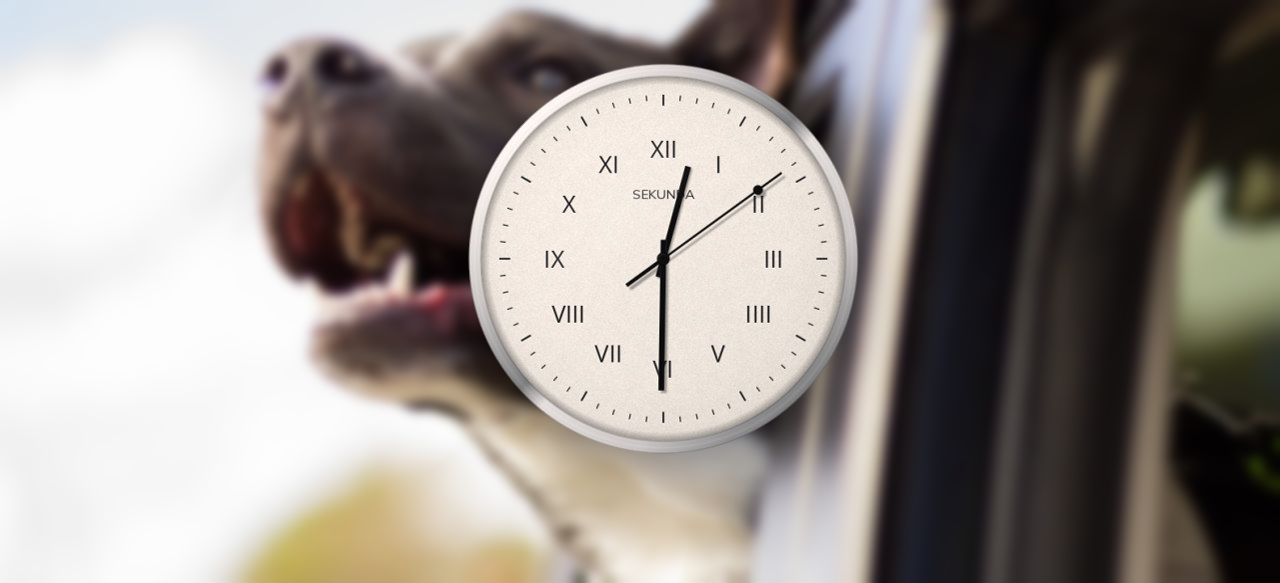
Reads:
12h30m09s
